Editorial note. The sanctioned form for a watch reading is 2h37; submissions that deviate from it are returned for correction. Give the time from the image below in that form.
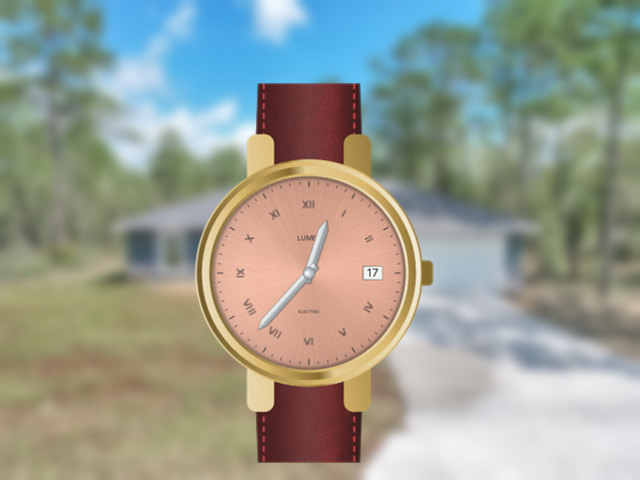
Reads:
12h37
